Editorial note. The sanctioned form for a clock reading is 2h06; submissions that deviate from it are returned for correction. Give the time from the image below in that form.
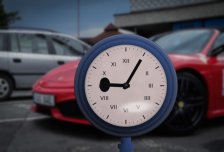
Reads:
9h05
